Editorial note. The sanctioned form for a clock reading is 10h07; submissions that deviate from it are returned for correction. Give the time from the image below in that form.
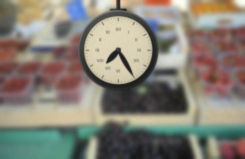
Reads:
7h25
